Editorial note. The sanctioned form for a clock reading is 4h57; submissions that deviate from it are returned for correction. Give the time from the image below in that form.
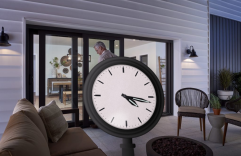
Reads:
4h17
